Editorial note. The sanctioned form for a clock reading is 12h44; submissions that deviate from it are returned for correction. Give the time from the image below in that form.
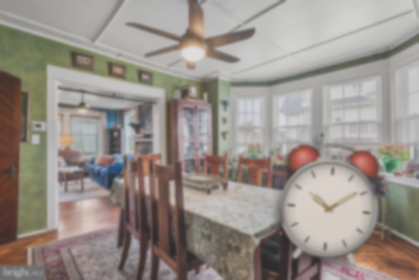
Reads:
10h09
